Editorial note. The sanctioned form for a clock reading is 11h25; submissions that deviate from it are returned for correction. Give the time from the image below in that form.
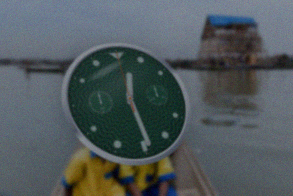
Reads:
12h29
